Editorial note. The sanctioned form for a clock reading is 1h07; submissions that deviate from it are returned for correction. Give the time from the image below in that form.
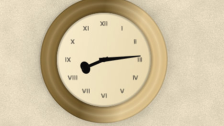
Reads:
8h14
